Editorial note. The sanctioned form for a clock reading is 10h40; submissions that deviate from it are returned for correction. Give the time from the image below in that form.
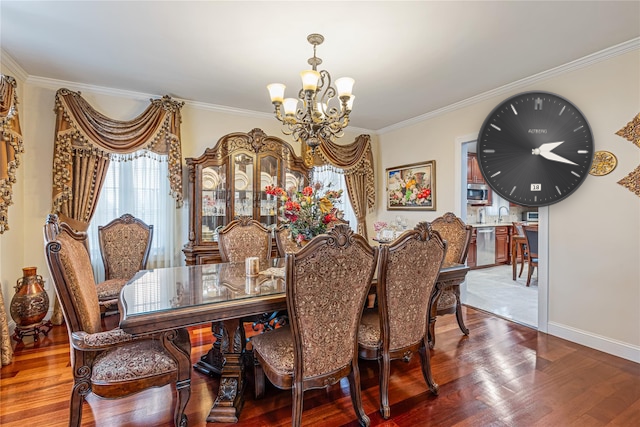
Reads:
2h18
